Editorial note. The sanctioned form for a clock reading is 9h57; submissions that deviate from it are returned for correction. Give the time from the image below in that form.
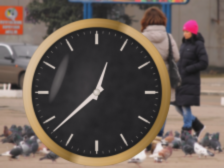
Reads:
12h38
